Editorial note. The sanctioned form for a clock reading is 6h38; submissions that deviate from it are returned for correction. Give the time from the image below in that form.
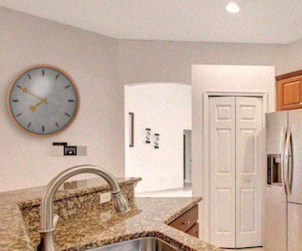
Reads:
7h50
